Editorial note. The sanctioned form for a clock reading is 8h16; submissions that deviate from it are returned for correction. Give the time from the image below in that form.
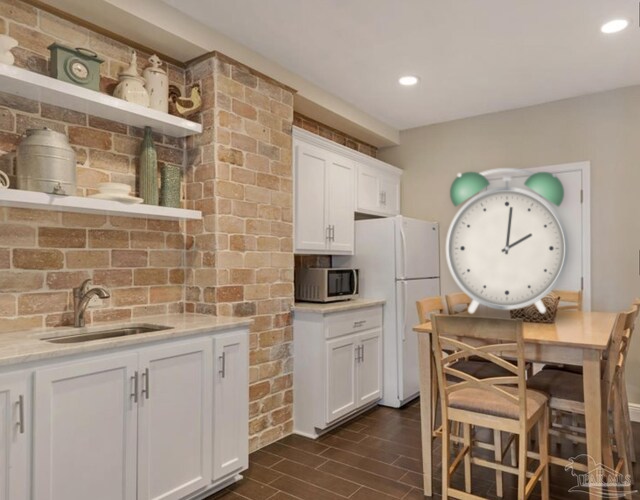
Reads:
2h01
